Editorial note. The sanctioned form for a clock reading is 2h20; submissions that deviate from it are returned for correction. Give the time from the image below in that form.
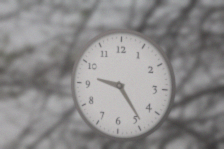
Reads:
9h24
